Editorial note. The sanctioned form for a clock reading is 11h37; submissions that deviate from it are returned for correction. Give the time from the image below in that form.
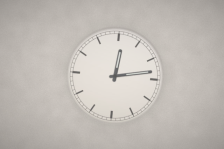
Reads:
12h13
